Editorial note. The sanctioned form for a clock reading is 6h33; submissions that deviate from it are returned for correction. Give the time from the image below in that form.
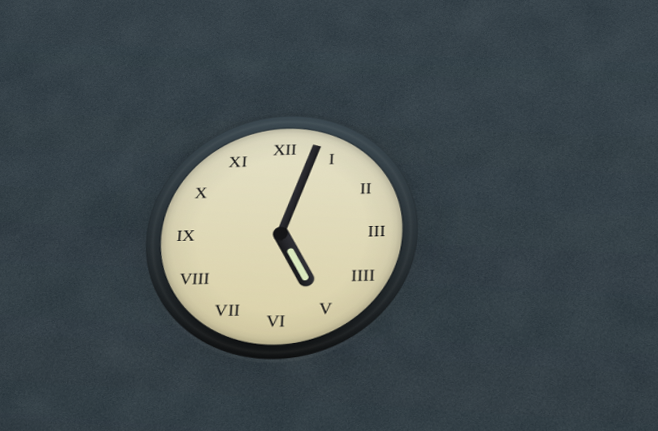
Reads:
5h03
